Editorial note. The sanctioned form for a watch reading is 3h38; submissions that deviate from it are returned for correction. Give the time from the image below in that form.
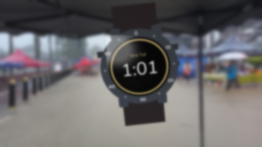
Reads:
1h01
